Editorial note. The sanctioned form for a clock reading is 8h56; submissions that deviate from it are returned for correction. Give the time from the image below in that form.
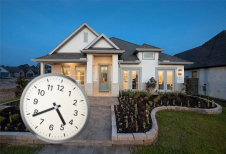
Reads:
4h39
